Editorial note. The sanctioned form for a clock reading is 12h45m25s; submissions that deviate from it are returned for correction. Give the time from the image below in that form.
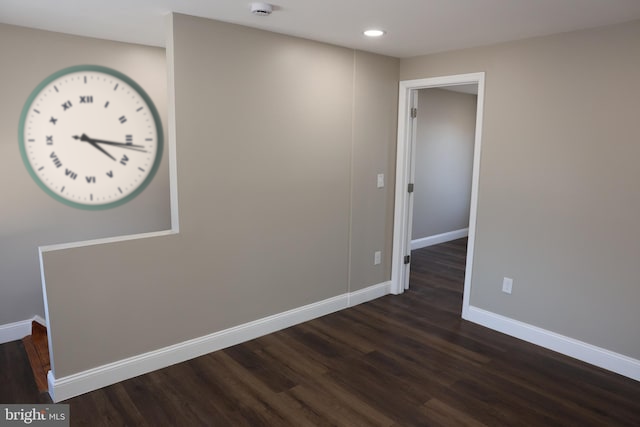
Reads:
4h16m17s
